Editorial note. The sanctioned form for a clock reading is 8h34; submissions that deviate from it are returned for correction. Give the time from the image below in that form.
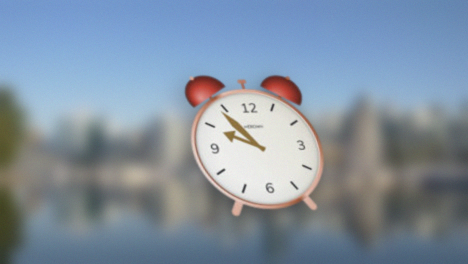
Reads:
9h54
